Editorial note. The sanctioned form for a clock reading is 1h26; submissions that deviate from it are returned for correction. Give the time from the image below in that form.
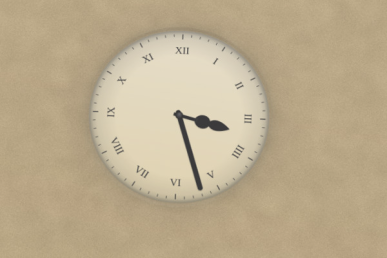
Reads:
3h27
